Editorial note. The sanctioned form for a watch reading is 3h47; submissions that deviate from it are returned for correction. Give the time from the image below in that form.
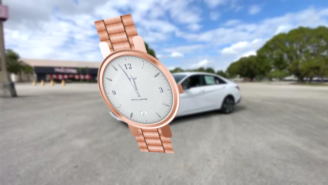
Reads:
11h57
